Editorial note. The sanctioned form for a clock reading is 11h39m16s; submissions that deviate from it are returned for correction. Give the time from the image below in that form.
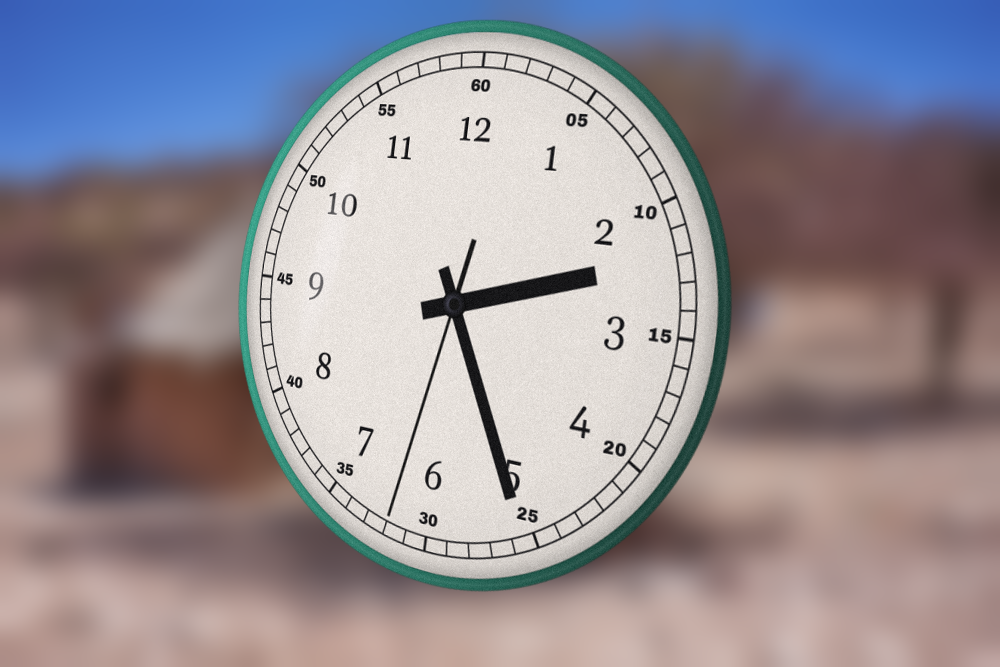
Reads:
2h25m32s
